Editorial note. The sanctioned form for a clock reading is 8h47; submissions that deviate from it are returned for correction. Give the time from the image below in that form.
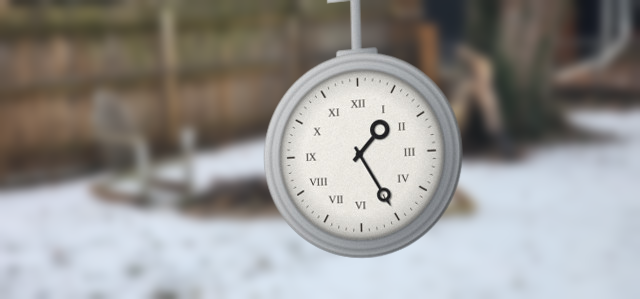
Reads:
1h25
